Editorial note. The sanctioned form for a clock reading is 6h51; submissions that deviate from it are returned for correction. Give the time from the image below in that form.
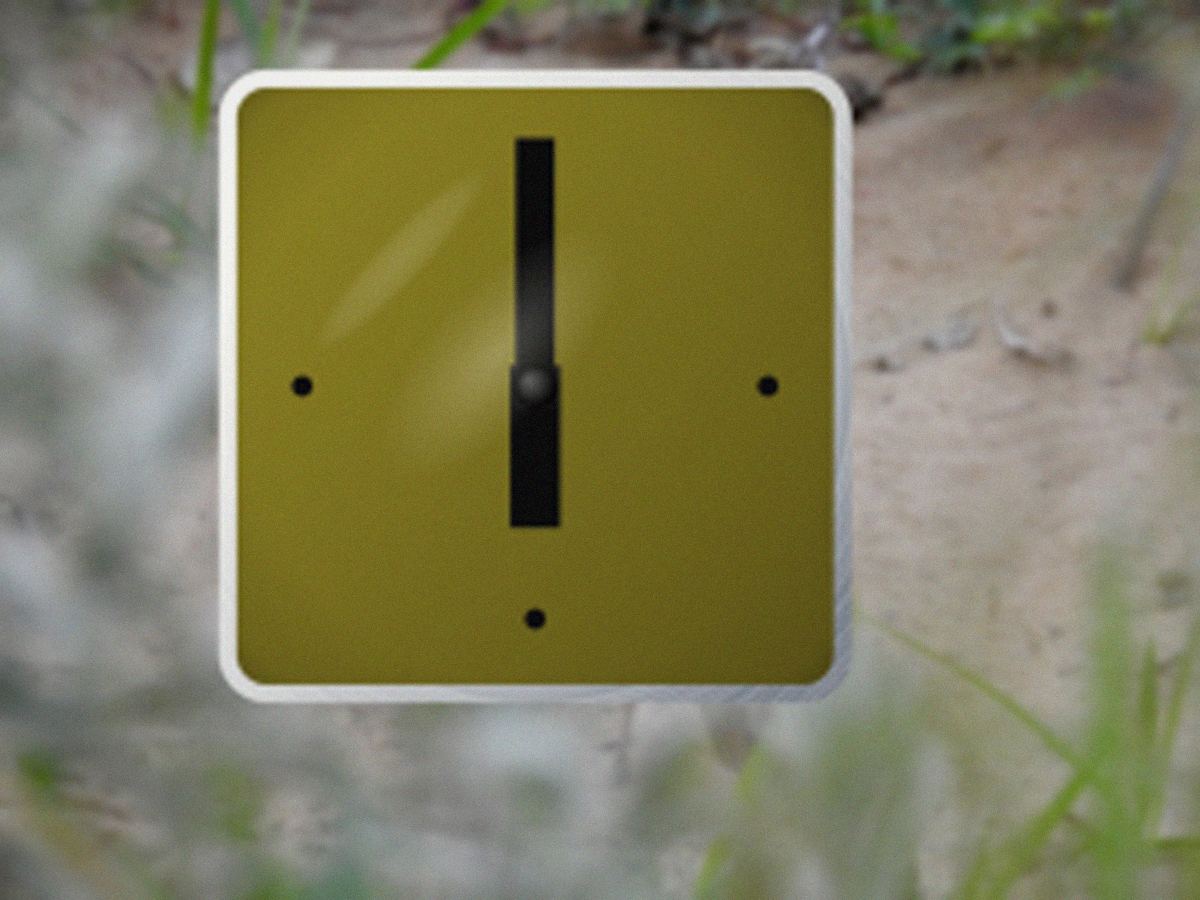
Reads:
6h00
